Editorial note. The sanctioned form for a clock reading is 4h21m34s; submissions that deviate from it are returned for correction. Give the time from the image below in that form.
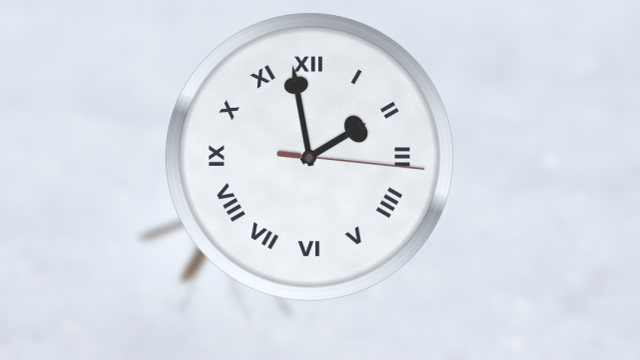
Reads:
1h58m16s
